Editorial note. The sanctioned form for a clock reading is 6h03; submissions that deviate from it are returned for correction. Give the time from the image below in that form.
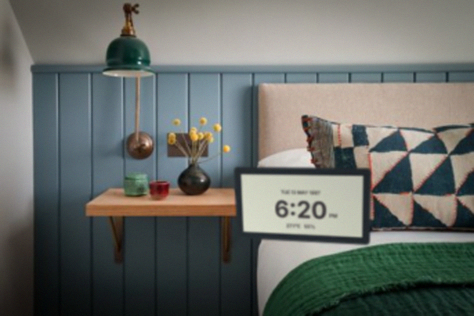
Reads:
6h20
